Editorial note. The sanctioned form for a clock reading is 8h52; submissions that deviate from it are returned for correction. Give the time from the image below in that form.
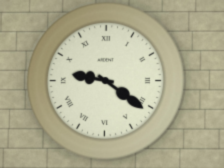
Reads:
9h21
